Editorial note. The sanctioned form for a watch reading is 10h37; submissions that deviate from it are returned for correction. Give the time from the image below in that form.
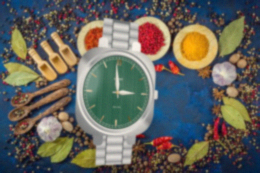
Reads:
2h59
